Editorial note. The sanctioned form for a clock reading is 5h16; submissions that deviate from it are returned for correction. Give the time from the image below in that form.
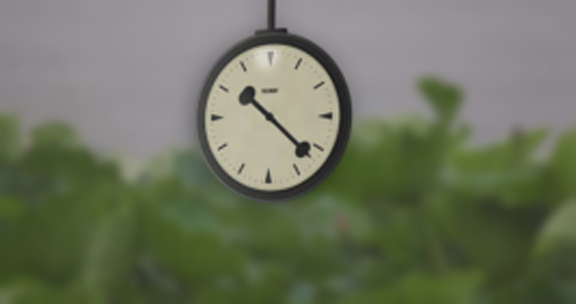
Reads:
10h22
